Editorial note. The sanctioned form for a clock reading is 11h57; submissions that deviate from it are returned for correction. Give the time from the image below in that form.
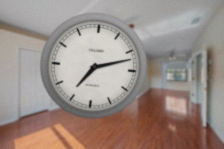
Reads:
7h12
